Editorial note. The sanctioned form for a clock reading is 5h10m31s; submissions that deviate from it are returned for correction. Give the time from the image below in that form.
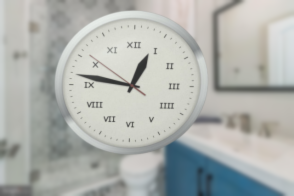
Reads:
12h46m51s
